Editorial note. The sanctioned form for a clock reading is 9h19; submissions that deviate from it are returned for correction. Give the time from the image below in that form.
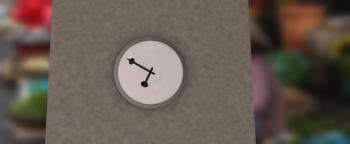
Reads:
6h50
